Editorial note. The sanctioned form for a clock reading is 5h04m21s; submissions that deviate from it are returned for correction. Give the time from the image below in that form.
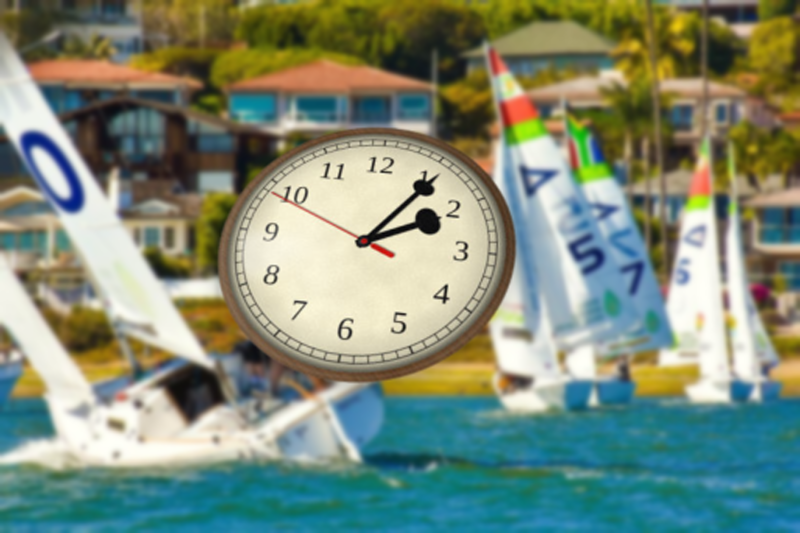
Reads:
2h05m49s
